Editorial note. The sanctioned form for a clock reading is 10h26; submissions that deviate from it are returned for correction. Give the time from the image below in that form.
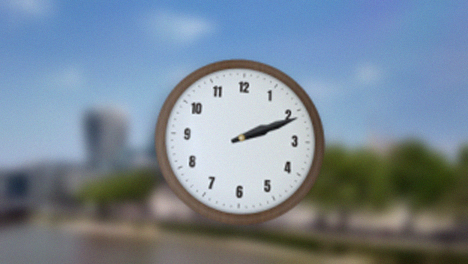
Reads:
2h11
